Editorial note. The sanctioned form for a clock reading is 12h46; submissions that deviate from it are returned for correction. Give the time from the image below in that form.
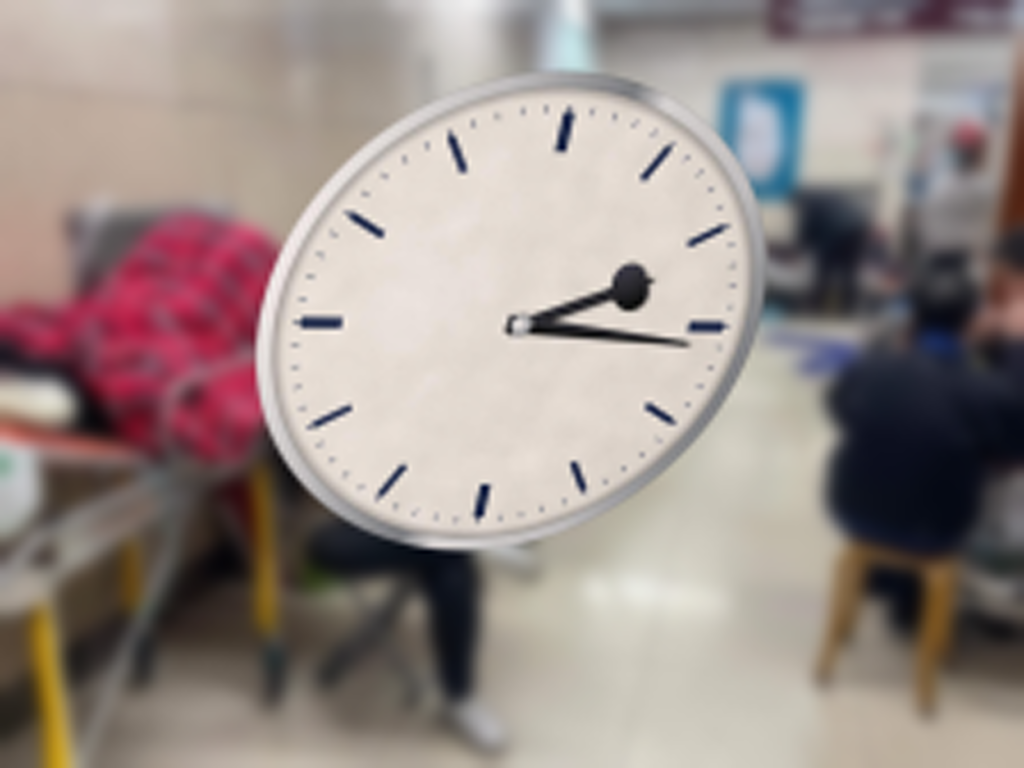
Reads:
2h16
